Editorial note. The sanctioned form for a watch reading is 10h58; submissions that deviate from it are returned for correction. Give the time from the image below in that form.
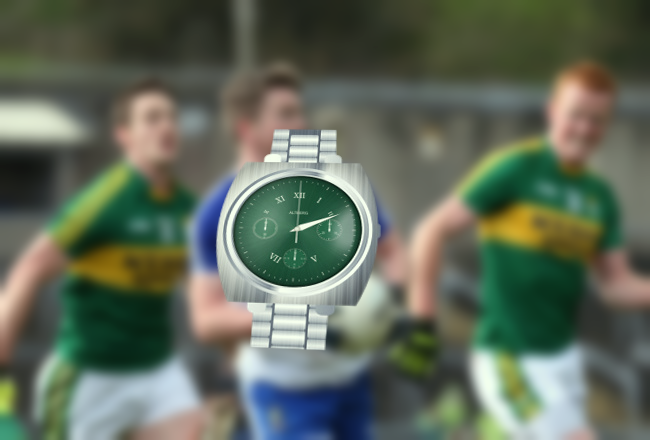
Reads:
2h11
